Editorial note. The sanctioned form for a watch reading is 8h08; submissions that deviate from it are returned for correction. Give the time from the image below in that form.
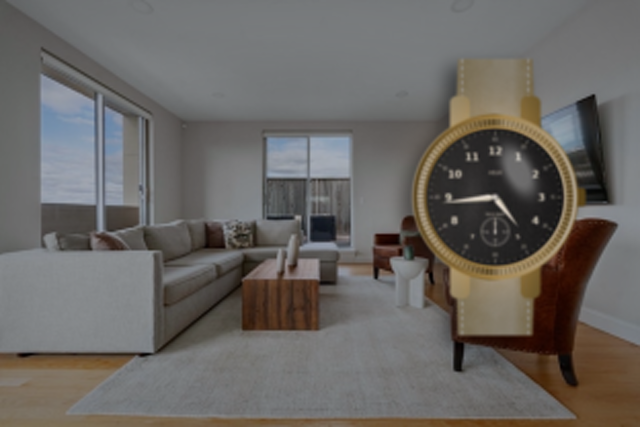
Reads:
4h44
